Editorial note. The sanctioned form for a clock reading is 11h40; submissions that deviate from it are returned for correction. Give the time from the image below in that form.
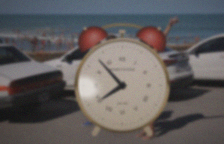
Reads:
7h53
